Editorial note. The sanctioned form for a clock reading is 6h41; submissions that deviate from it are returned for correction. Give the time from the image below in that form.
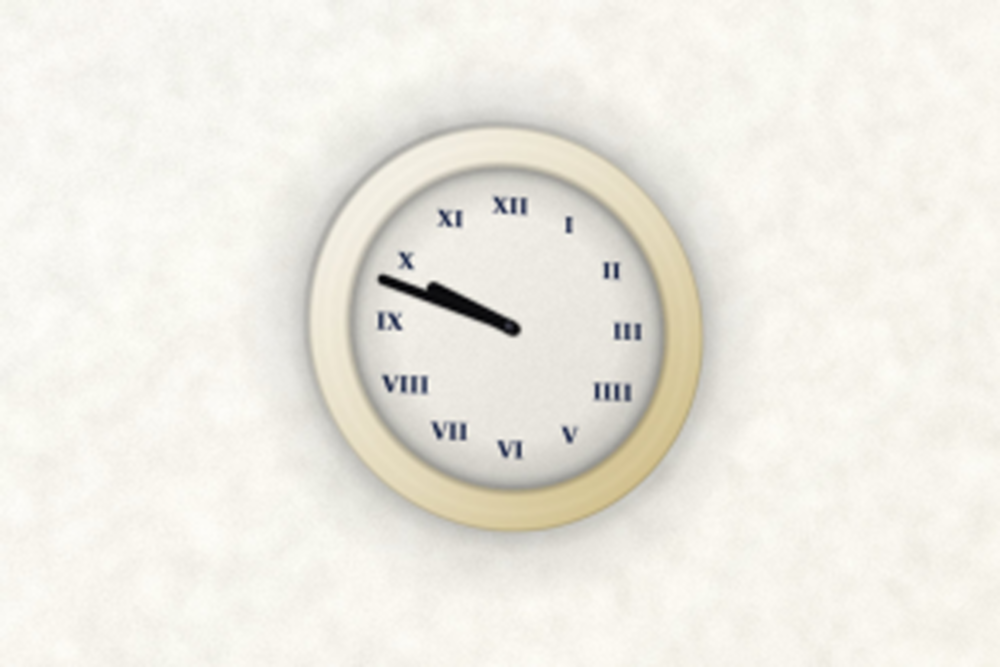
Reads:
9h48
